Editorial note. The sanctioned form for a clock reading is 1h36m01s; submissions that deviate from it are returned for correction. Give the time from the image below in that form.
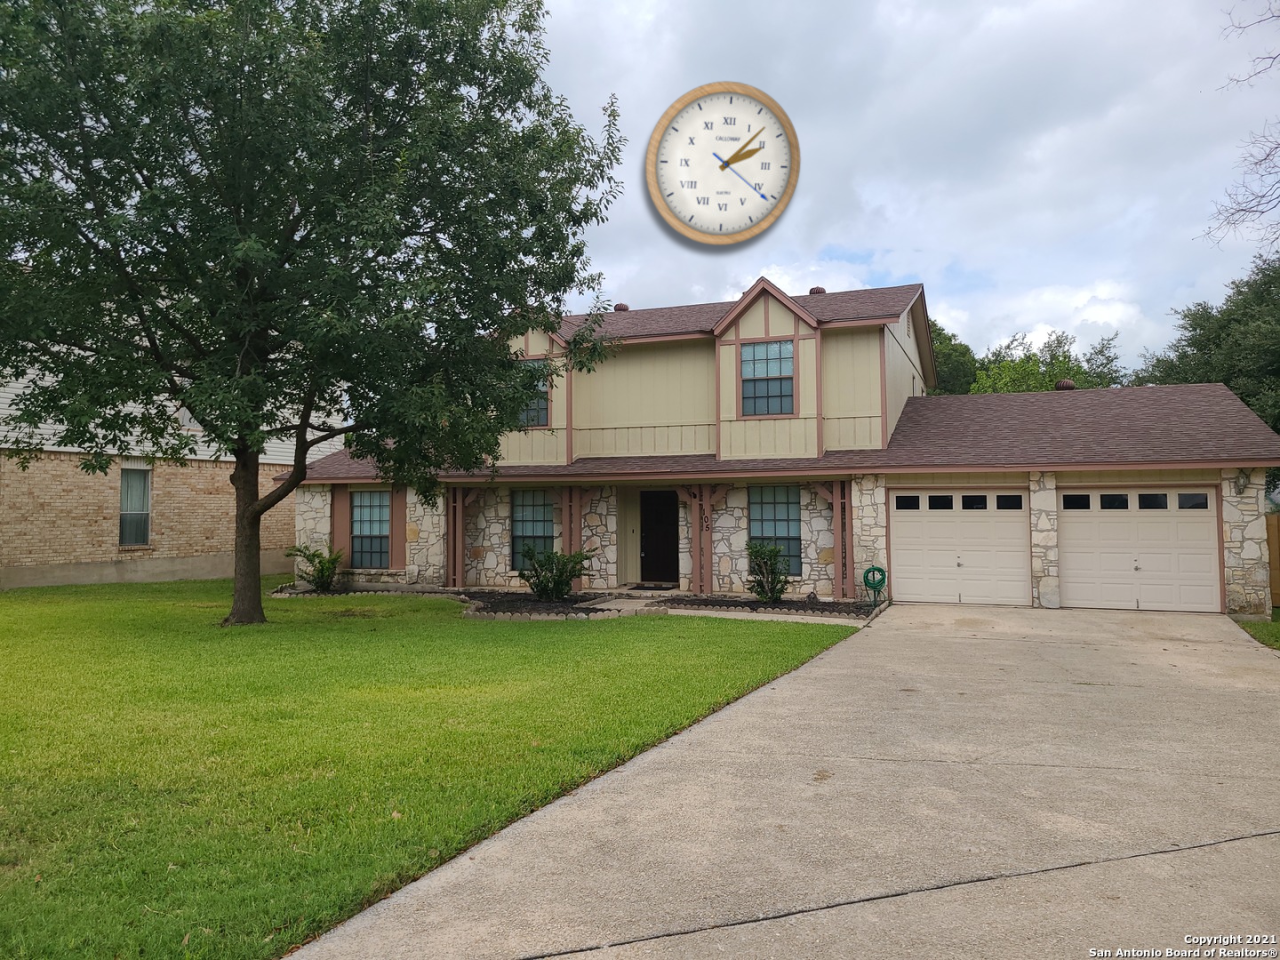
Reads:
2h07m21s
